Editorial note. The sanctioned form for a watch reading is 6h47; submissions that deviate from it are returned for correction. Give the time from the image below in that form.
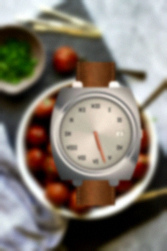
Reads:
5h27
